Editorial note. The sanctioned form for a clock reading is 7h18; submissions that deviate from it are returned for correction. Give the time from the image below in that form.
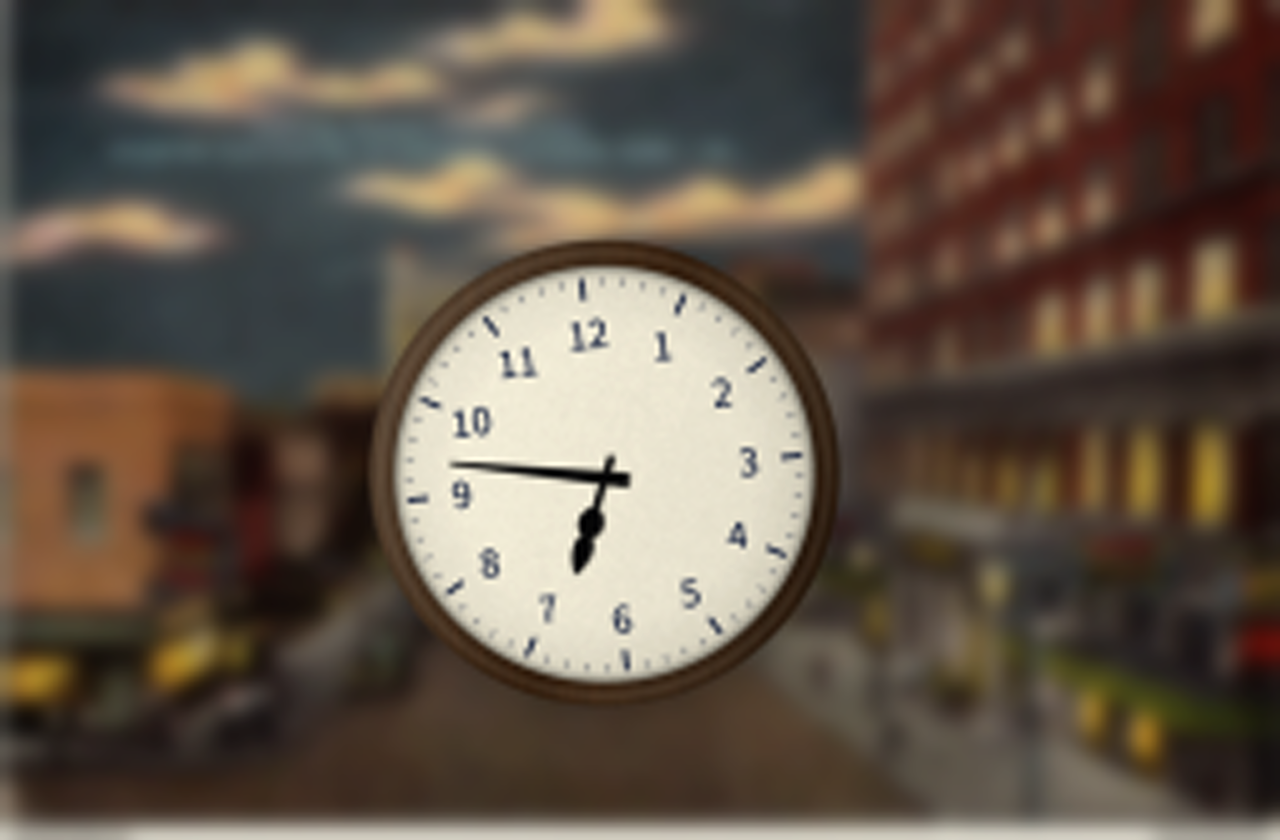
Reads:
6h47
